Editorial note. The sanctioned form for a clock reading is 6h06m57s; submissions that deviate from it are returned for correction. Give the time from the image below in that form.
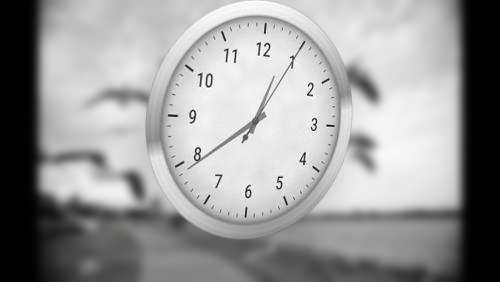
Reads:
12h39m05s
